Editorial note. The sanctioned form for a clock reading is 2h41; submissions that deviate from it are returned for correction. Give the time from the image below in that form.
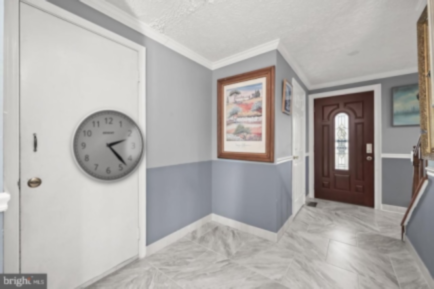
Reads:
2h23
